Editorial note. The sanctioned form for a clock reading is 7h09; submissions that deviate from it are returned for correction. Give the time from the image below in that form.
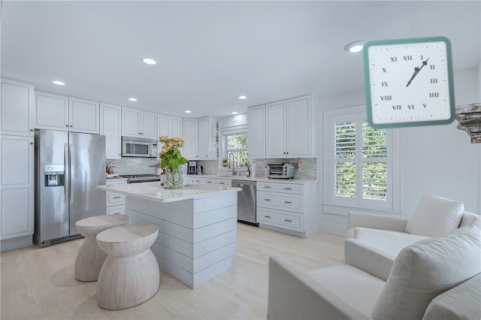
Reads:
1h07
